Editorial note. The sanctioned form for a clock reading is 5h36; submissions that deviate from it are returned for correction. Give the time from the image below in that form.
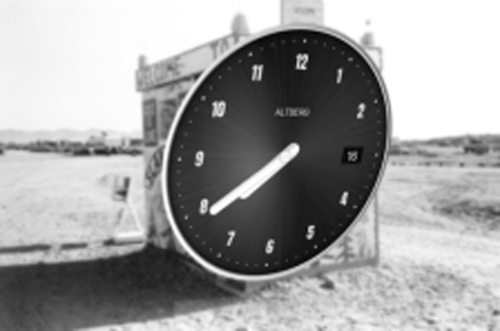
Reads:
7h39
